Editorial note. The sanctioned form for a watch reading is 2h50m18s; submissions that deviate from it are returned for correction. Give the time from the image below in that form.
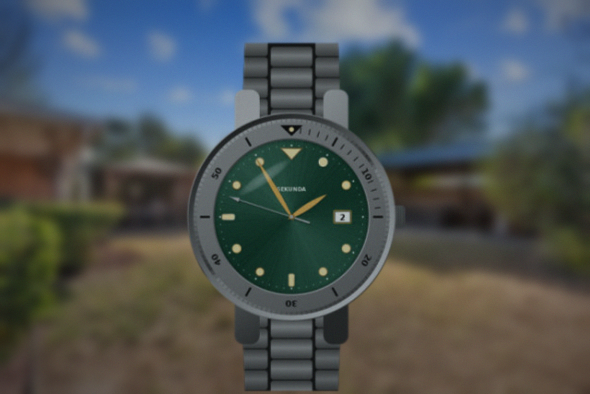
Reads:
1h54m48s
